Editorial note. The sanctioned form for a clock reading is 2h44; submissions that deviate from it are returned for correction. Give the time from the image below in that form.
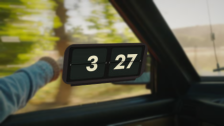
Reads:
3h27
